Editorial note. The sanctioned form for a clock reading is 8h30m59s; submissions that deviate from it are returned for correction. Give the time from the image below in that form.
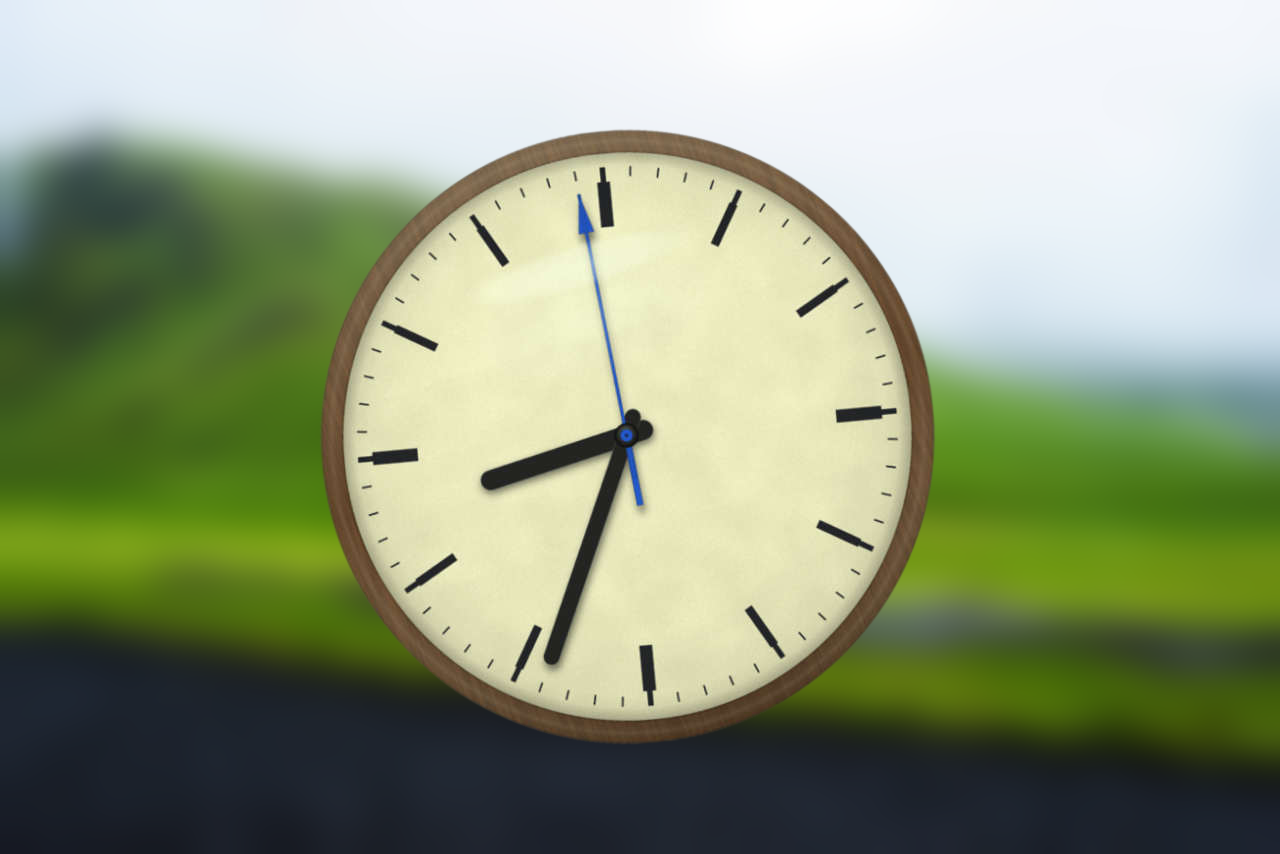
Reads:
8h33m59s
